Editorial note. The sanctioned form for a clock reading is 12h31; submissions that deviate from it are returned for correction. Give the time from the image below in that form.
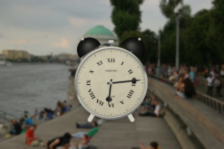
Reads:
6h14
